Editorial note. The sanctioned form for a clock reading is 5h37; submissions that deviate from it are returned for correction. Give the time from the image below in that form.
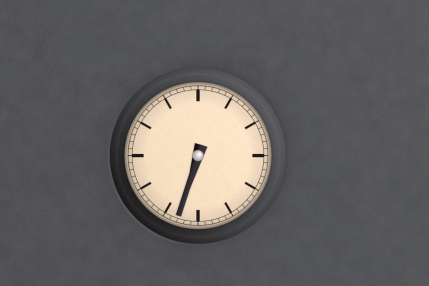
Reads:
6h33
